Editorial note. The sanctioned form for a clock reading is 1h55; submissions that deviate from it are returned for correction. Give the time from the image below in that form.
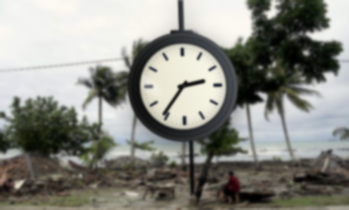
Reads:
2h36
